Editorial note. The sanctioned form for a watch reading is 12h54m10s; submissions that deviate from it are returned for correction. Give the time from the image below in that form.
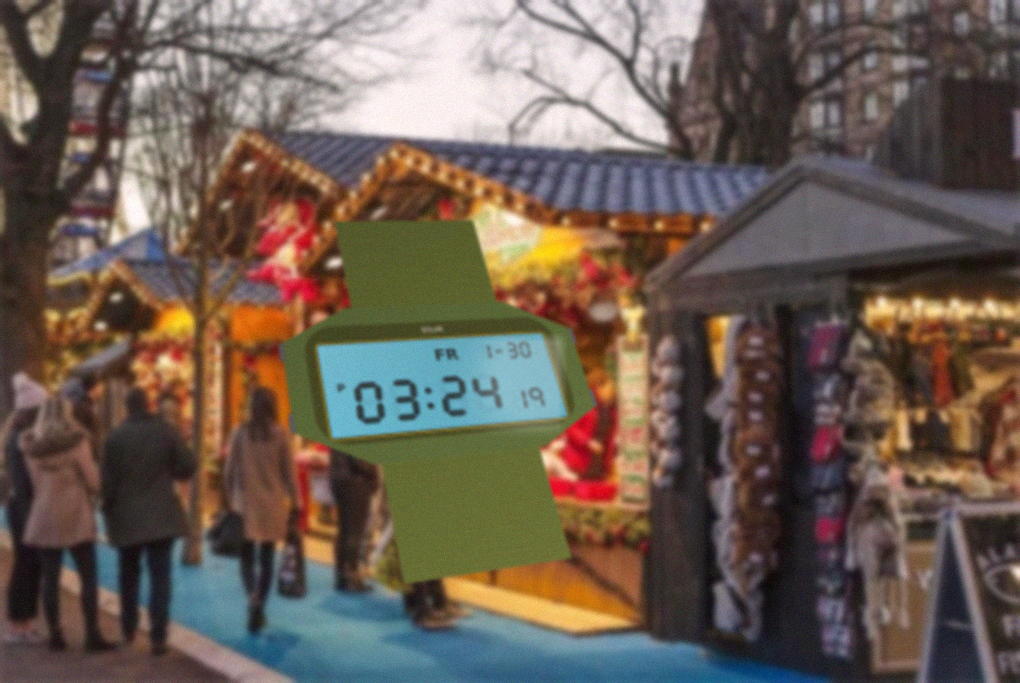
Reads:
3h24m19s
